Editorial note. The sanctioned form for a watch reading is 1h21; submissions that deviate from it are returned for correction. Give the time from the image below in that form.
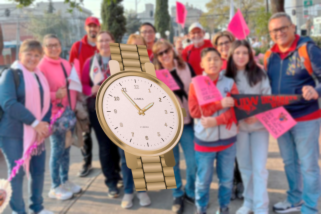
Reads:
1h54
